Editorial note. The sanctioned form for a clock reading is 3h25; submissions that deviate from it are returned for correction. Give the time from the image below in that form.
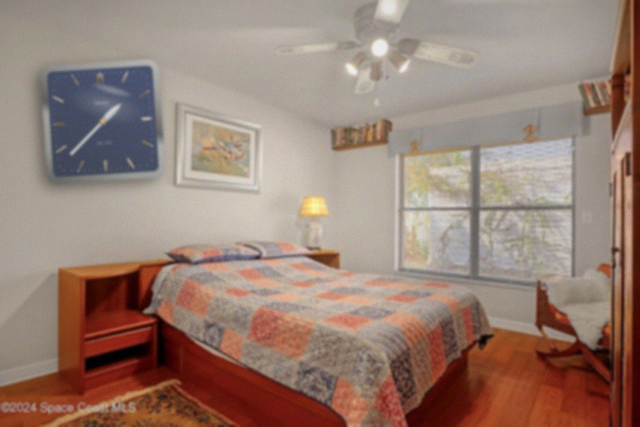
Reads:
1h38
